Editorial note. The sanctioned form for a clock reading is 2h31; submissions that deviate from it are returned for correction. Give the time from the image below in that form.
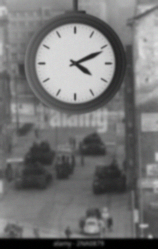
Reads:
4h11
